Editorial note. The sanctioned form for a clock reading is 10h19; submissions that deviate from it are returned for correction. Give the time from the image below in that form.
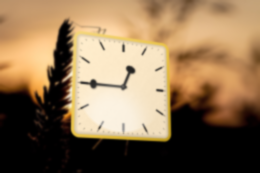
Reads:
12h45
